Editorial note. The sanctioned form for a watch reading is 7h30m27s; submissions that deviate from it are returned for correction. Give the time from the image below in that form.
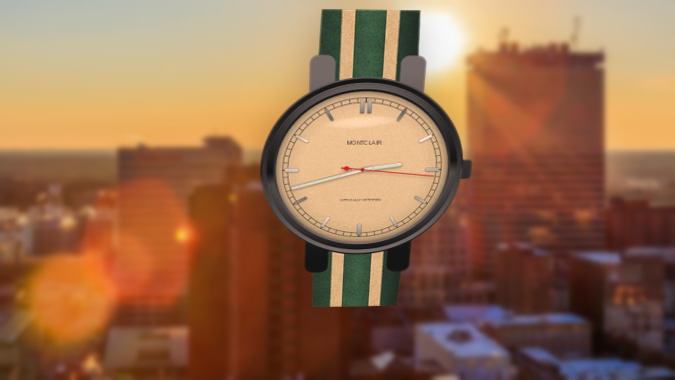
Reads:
2h42m16s
